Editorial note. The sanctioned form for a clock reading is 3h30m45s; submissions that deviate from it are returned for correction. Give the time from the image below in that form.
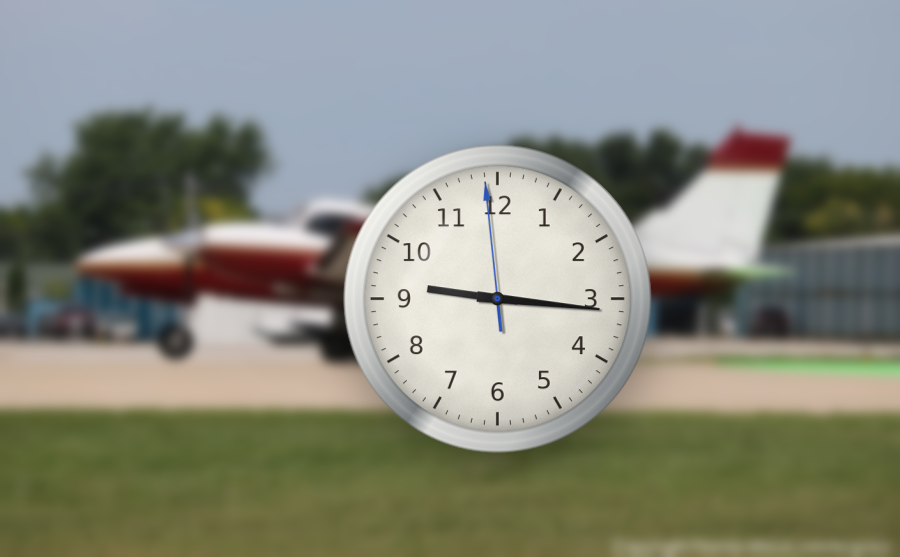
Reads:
9h15m59s
